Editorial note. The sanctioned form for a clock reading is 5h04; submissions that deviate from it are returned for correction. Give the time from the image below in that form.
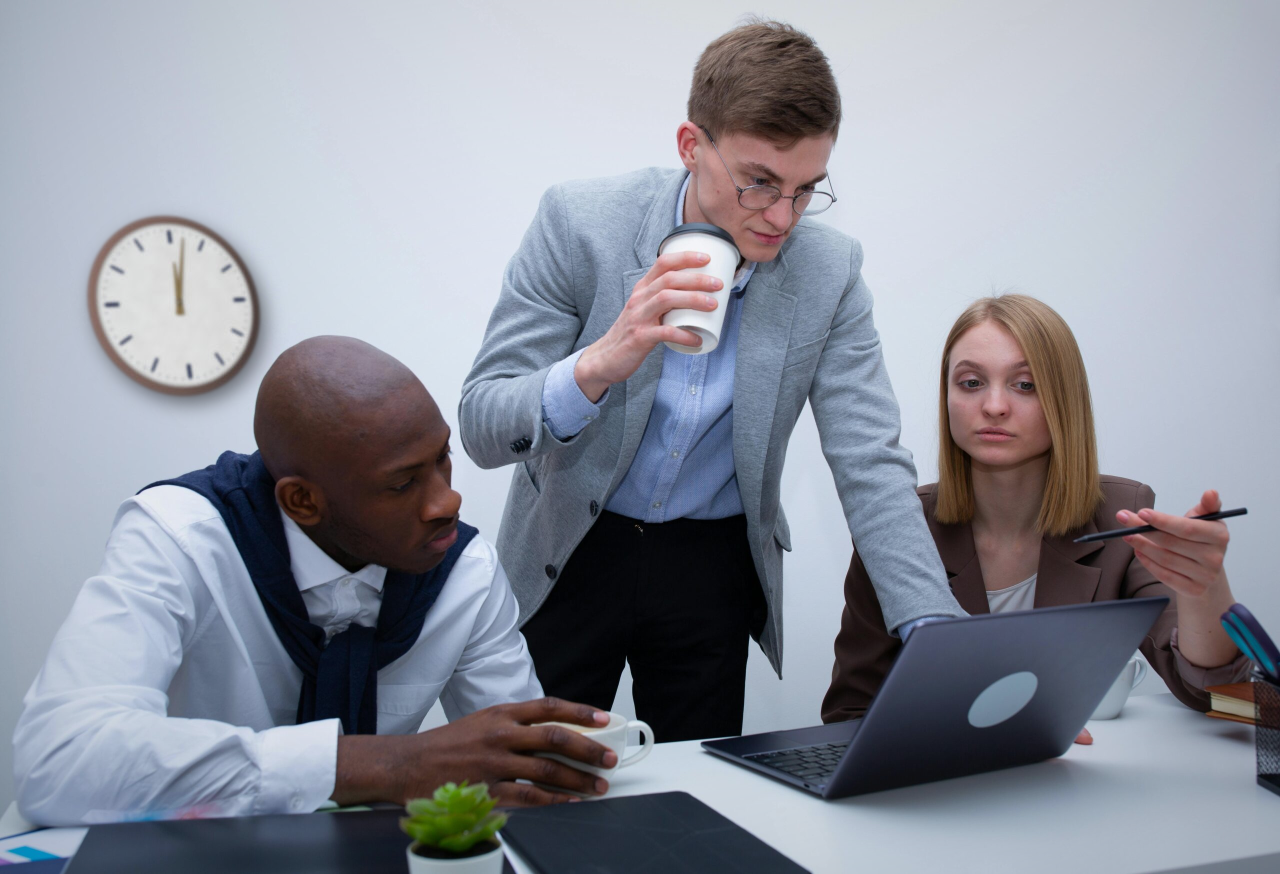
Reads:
12h02
